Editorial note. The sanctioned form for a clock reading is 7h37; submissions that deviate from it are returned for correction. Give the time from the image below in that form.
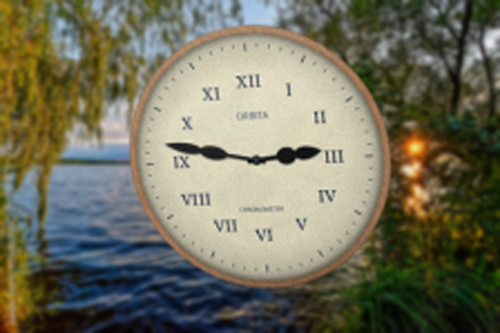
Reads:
2h47
